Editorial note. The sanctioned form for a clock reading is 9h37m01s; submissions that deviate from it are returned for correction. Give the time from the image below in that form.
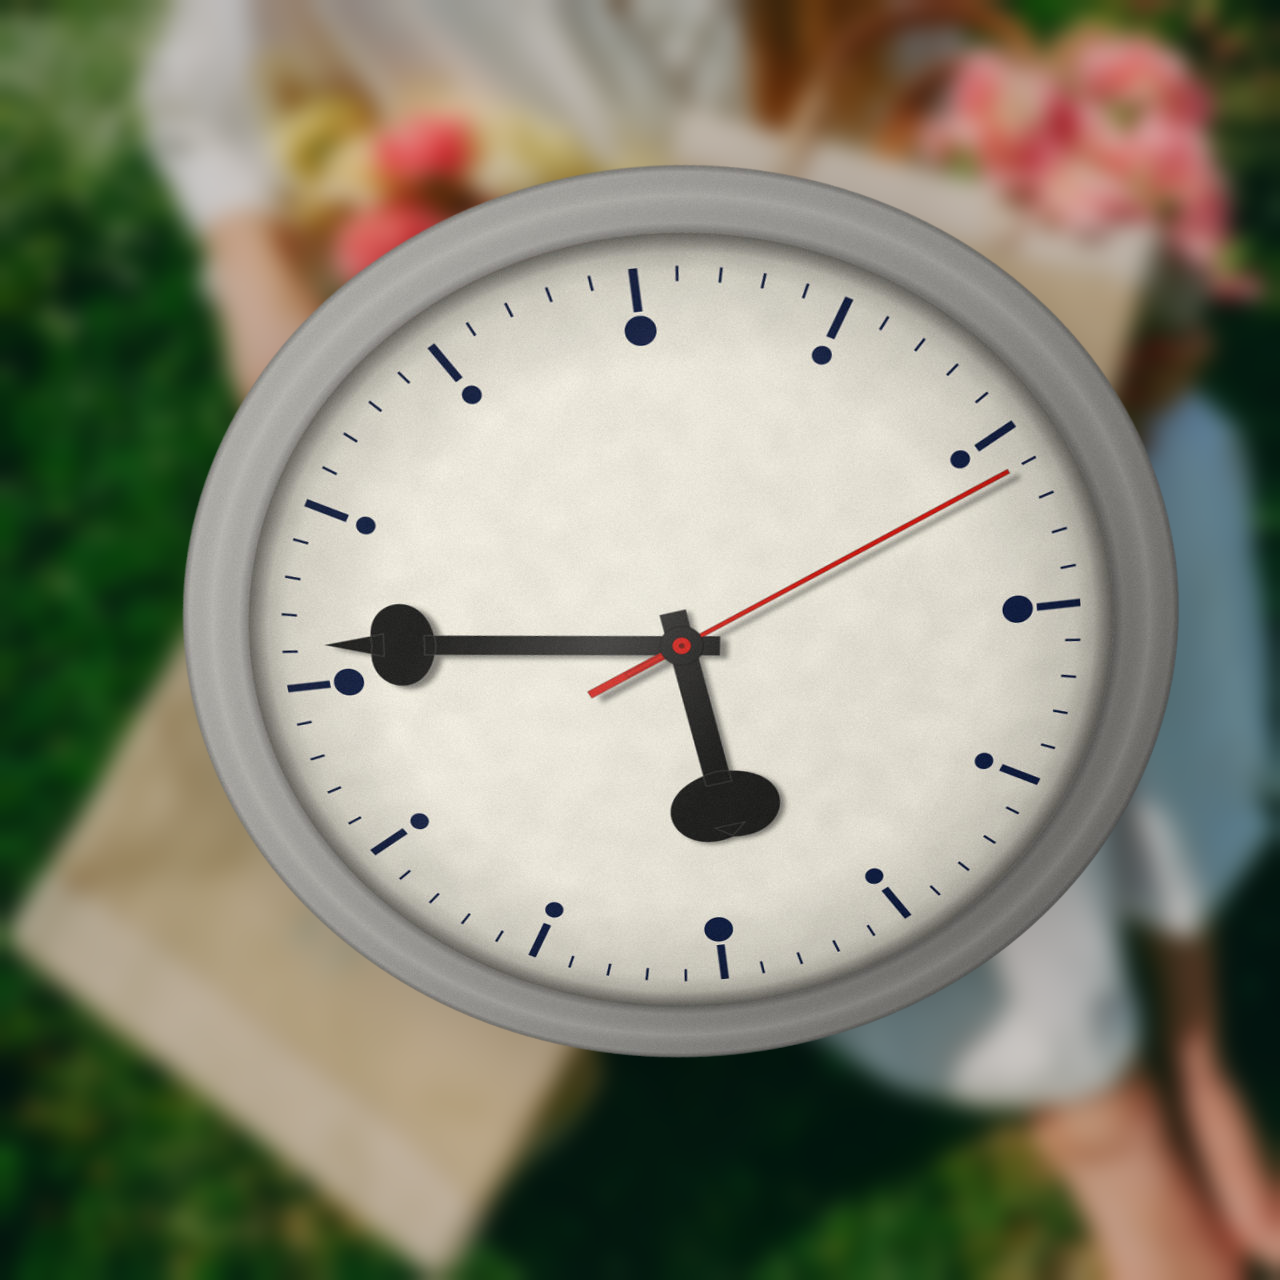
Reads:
5h46m11s
